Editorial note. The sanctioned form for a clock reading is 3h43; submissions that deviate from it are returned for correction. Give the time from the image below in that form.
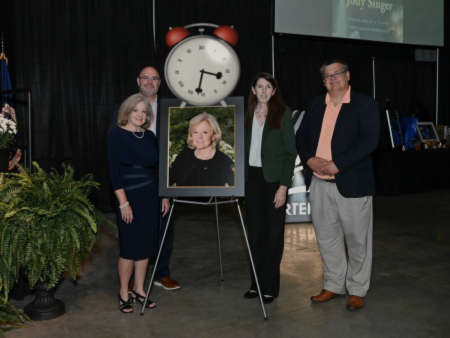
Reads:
3h32
